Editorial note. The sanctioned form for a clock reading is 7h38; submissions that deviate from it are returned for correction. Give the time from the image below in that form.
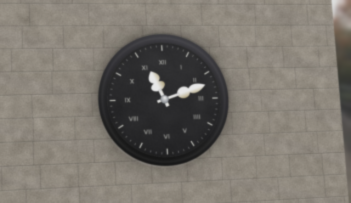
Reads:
11h12
